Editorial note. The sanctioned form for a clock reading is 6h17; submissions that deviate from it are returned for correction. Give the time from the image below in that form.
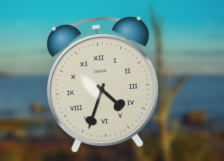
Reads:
4h34
